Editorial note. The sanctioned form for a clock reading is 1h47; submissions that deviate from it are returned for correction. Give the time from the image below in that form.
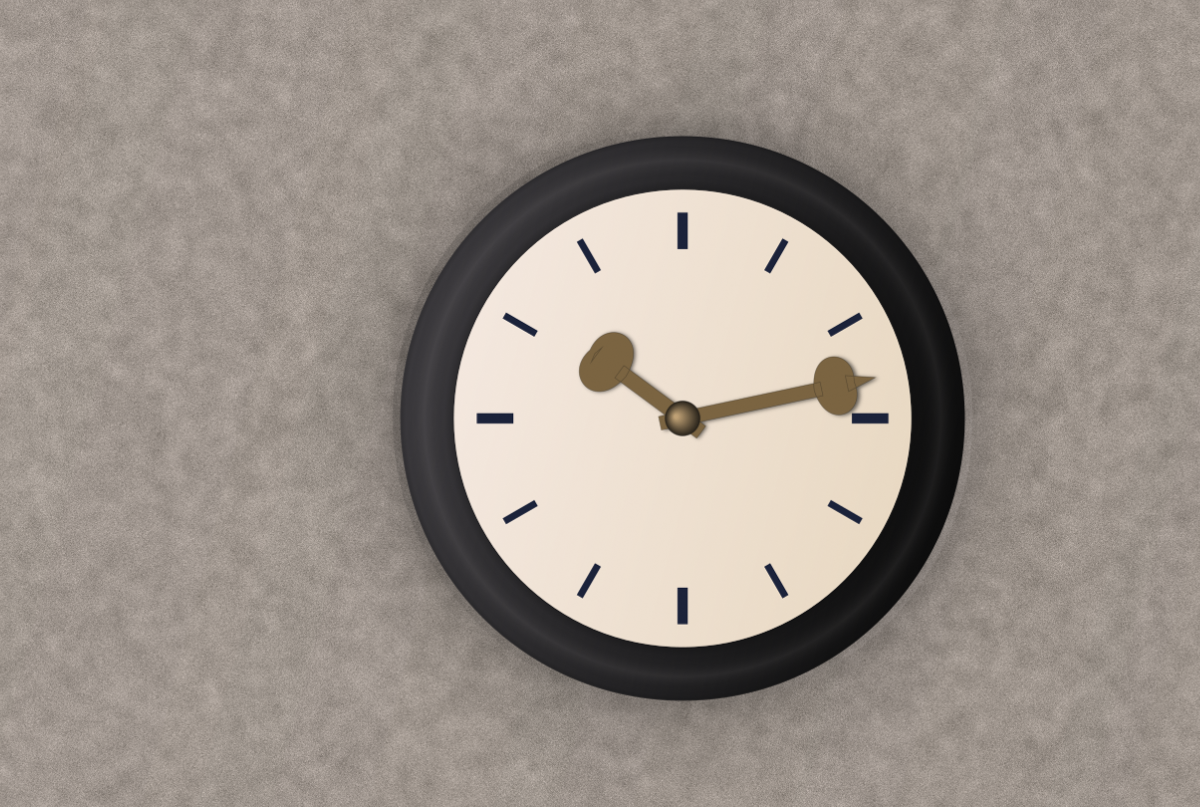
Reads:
10h13
